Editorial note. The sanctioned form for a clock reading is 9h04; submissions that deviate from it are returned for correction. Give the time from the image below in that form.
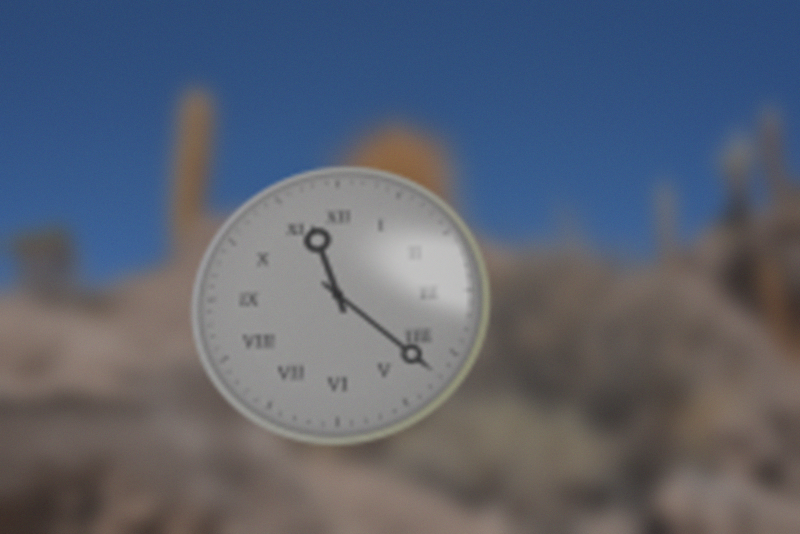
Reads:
11h22
